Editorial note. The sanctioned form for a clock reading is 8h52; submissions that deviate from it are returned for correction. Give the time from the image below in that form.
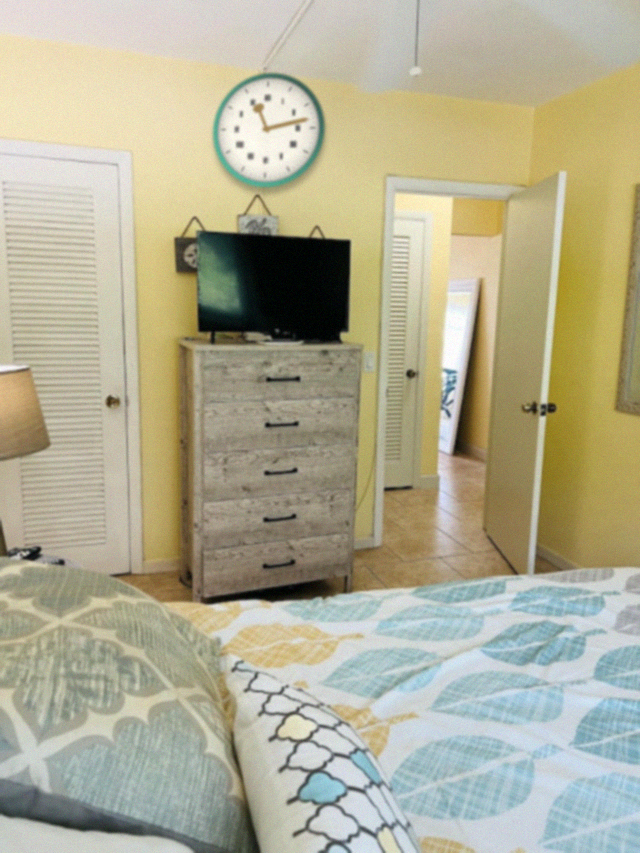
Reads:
11h13
